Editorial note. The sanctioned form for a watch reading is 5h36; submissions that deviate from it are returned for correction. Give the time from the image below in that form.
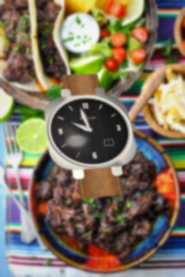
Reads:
9h58
